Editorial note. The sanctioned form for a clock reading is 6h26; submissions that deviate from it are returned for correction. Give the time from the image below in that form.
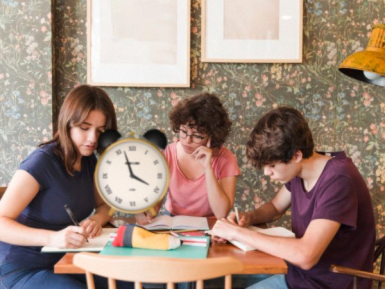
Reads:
3h57
